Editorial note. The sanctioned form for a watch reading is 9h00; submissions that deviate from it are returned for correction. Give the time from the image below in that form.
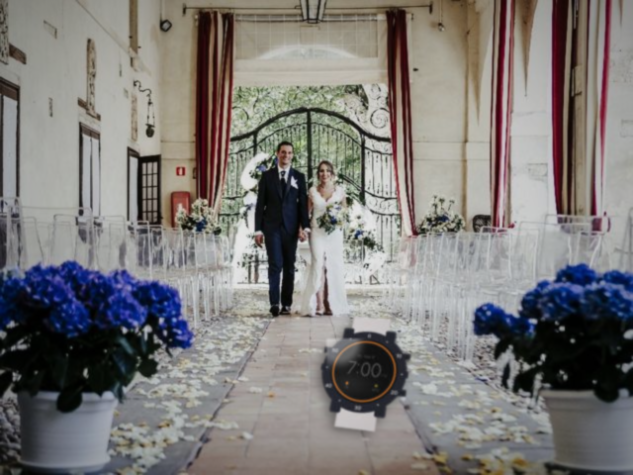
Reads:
7h00
